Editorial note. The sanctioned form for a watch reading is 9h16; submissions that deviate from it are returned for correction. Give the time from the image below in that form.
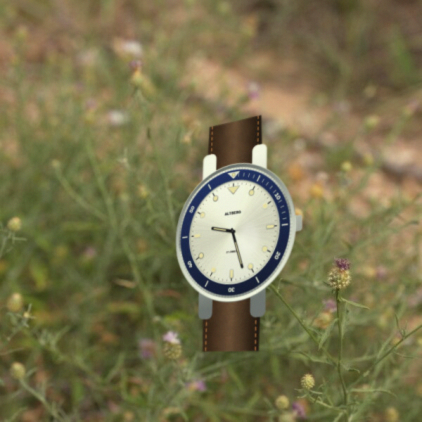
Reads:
9h27
